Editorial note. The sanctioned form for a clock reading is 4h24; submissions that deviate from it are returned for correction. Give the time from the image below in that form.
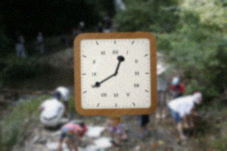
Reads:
12h40
